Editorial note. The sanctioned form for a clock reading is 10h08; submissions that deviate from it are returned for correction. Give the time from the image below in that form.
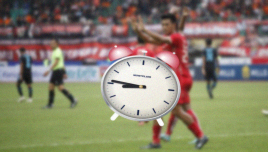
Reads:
8h46
